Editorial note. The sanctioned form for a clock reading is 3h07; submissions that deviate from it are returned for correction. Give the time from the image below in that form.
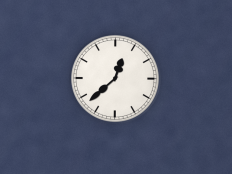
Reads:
12h38
